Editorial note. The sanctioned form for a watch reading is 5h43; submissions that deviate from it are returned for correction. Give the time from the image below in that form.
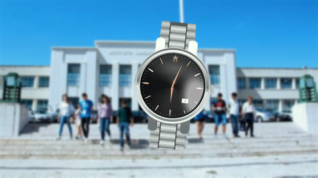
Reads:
6h03
